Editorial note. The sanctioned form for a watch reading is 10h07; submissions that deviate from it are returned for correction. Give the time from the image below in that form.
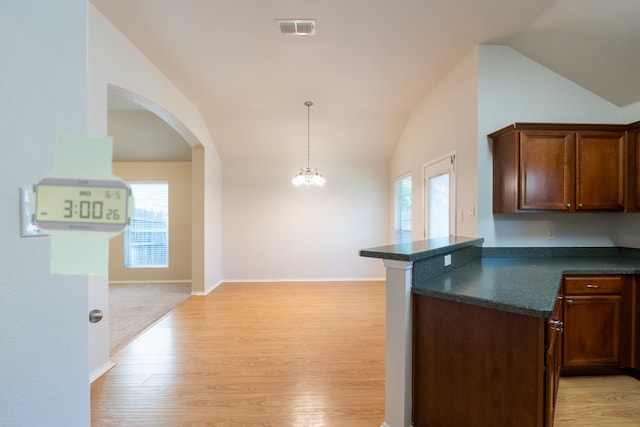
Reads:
3h00
